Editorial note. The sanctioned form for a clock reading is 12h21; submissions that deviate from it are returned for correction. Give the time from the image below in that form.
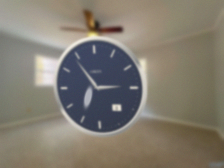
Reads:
2h54
